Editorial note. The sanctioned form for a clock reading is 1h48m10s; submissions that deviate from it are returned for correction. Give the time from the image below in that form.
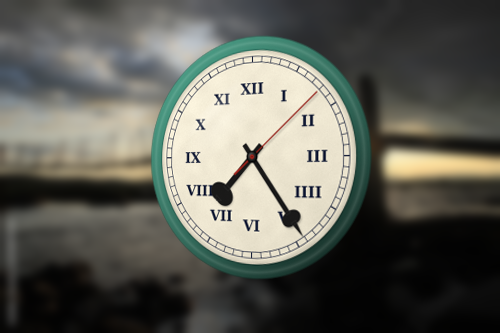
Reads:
7h24m08s
